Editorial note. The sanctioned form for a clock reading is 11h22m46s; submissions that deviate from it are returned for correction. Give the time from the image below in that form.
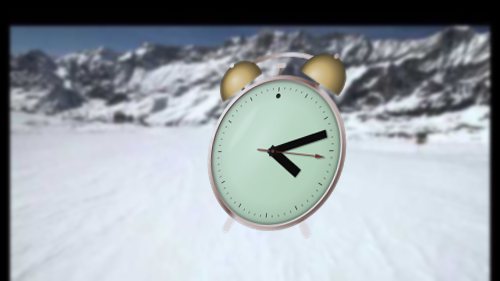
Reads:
4h12m16s
